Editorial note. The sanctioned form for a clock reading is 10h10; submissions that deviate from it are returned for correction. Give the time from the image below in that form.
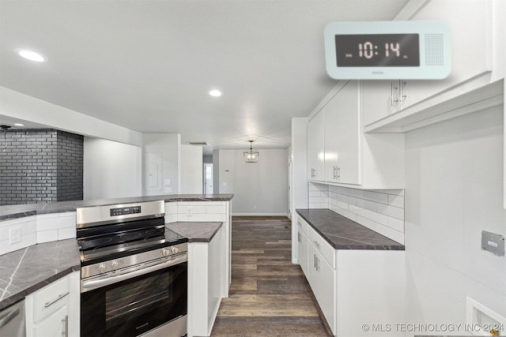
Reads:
10h14
